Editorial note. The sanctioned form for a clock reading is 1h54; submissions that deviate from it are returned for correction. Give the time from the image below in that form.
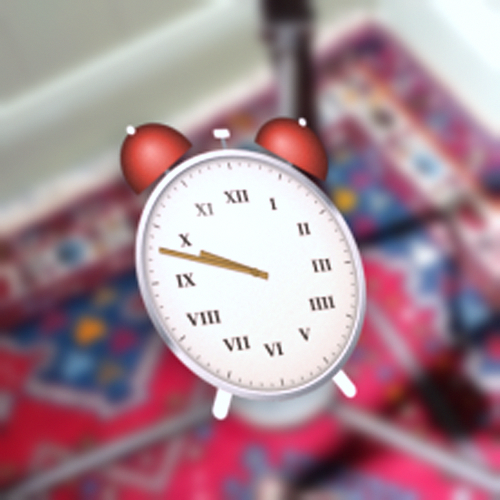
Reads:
9h48
